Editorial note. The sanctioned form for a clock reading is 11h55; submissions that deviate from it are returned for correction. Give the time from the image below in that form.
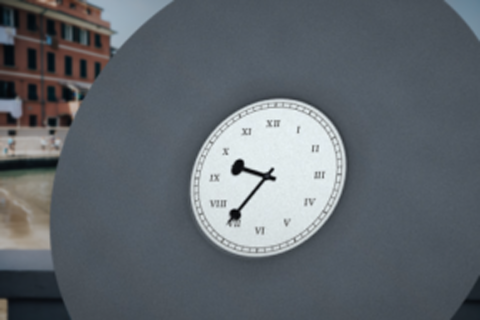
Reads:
9h36
